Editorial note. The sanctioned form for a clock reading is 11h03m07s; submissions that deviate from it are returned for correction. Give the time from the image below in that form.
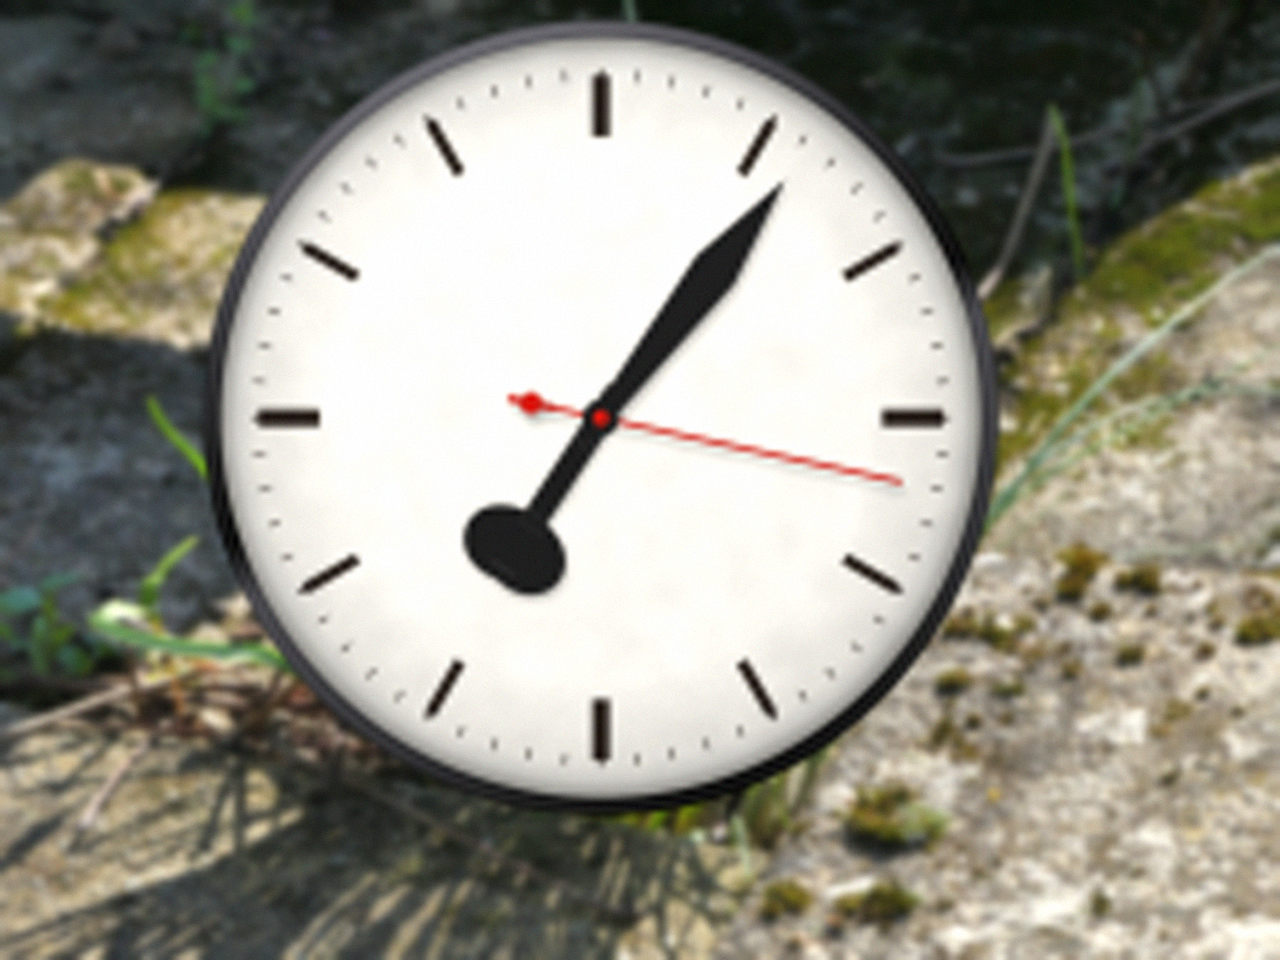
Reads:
7h06m17s
